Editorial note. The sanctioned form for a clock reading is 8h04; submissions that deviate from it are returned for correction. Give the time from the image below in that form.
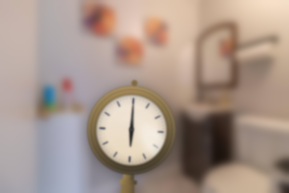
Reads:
6h00
